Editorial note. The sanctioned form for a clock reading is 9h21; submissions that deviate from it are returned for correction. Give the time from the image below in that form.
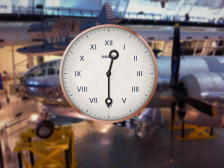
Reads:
12h30
